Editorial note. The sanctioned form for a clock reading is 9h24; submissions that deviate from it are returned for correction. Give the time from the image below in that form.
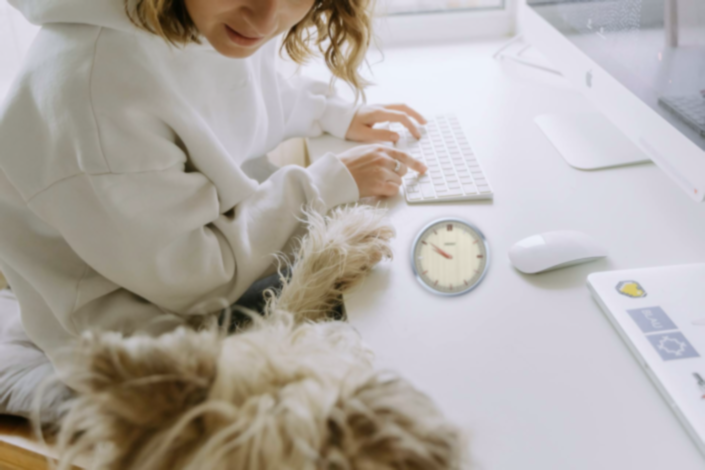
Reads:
9h51
